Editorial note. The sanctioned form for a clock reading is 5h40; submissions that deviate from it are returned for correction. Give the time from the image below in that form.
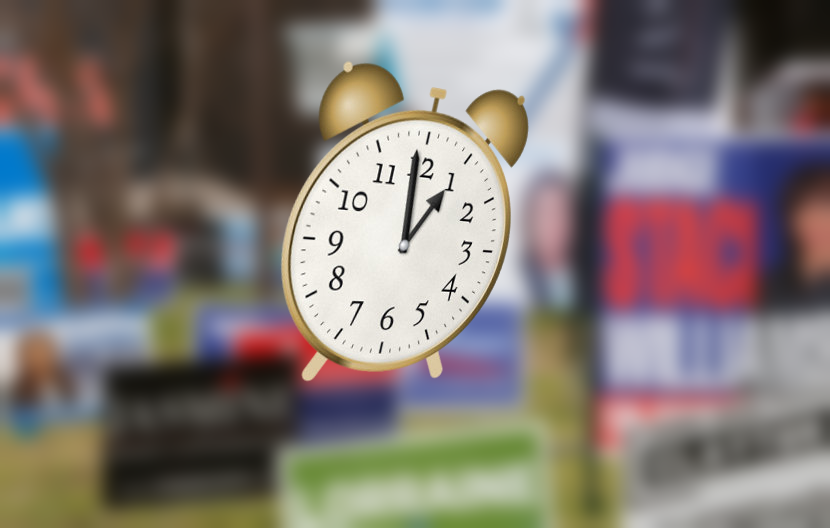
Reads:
12h59
